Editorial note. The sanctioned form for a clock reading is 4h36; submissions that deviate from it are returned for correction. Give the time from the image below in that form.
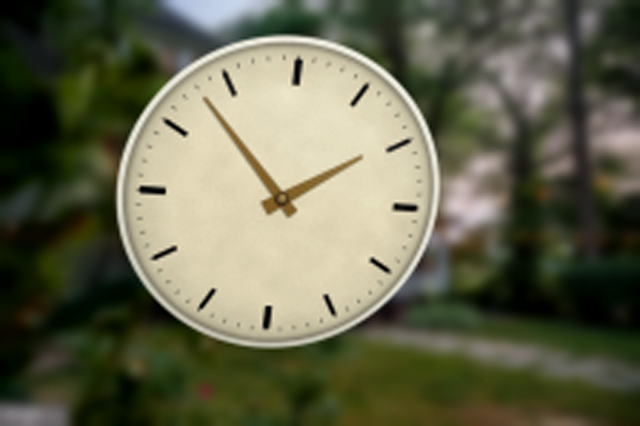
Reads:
1h53
